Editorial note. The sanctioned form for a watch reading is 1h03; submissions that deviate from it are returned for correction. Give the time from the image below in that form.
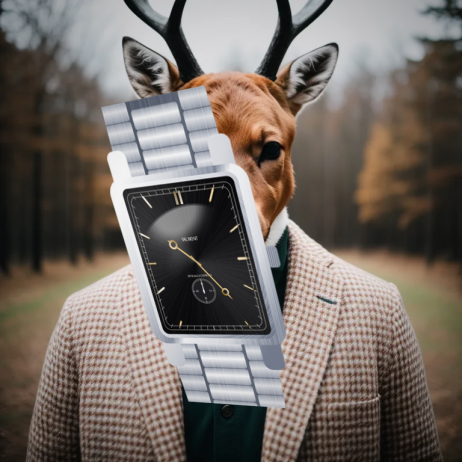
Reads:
10h24
